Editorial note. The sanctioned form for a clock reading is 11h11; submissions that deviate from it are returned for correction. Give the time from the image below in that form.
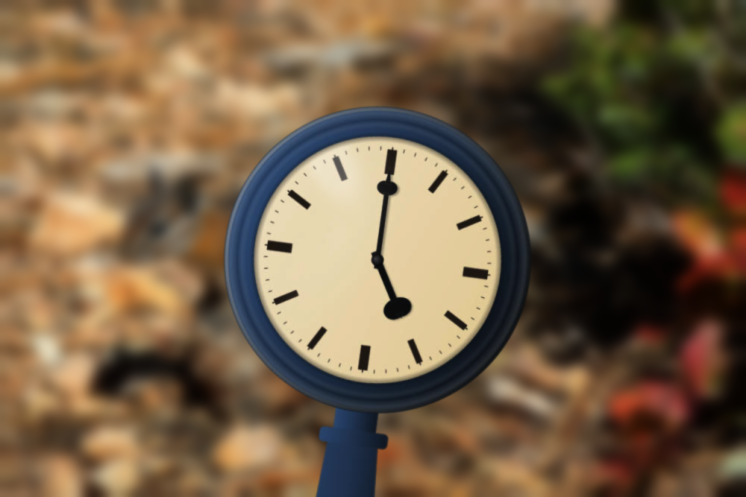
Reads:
5h00
